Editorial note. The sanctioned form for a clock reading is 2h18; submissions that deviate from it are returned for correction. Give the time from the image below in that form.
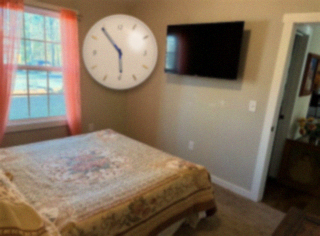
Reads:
5h54
